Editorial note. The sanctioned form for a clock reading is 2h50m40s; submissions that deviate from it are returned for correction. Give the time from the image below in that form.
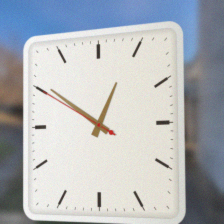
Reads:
12h50m50s
